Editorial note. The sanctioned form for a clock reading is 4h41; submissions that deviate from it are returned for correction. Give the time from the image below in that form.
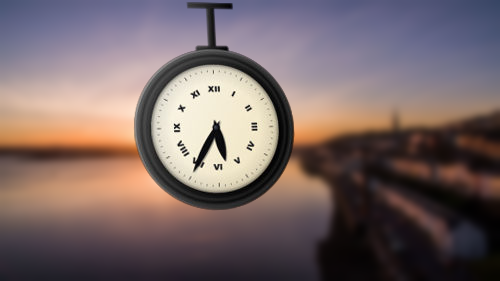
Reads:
5h35
